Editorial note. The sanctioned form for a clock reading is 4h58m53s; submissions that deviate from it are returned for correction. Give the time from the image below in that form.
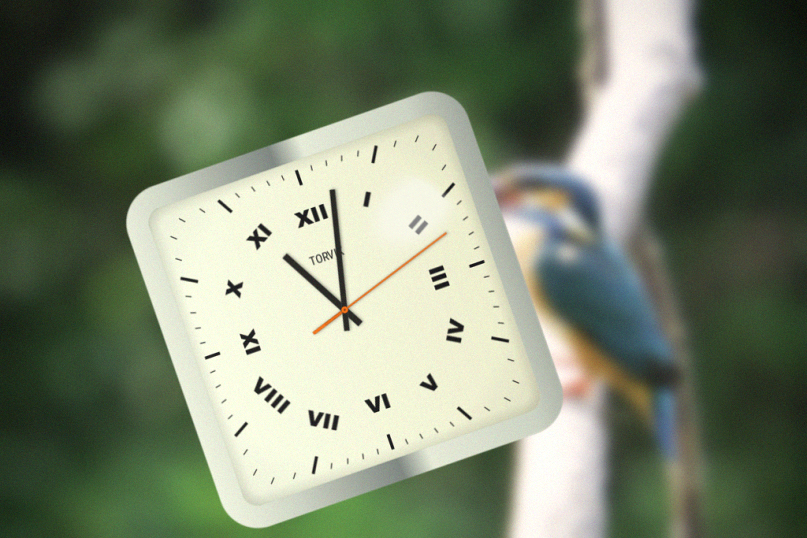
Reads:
11h02m12s
